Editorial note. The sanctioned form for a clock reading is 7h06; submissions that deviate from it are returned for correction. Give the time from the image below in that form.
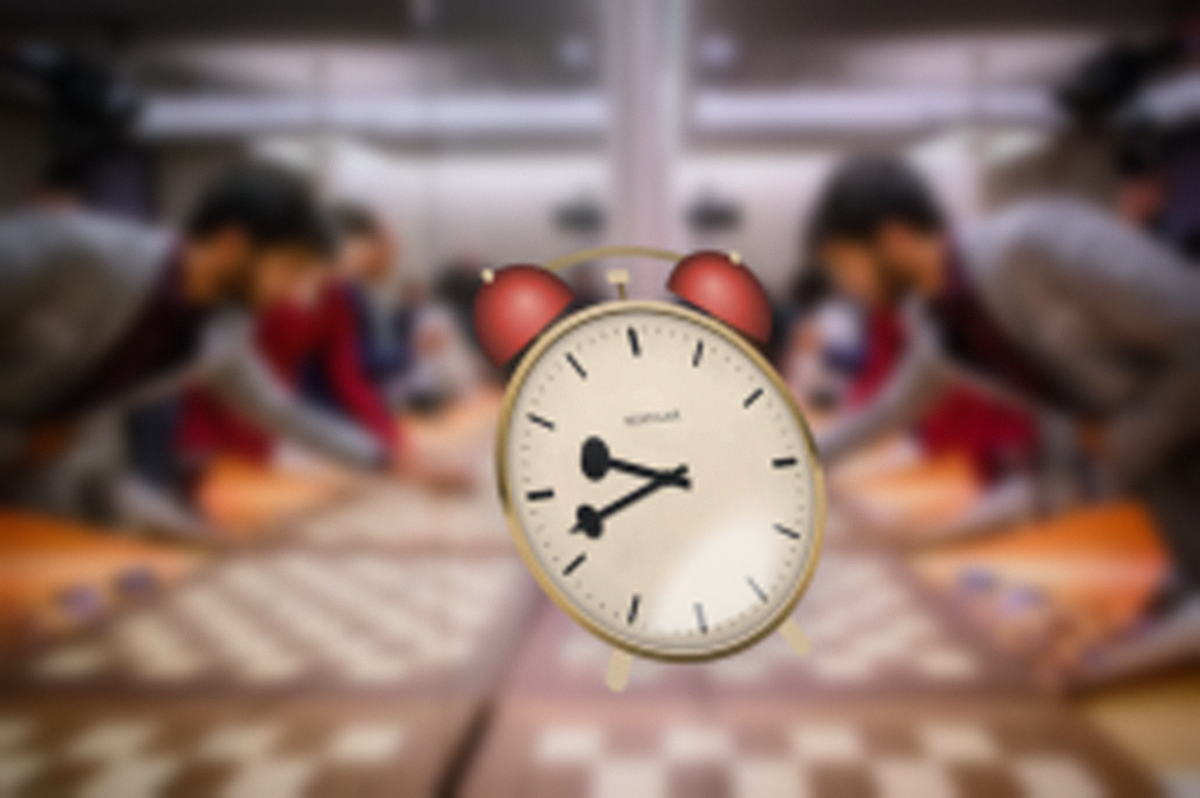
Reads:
9h42
